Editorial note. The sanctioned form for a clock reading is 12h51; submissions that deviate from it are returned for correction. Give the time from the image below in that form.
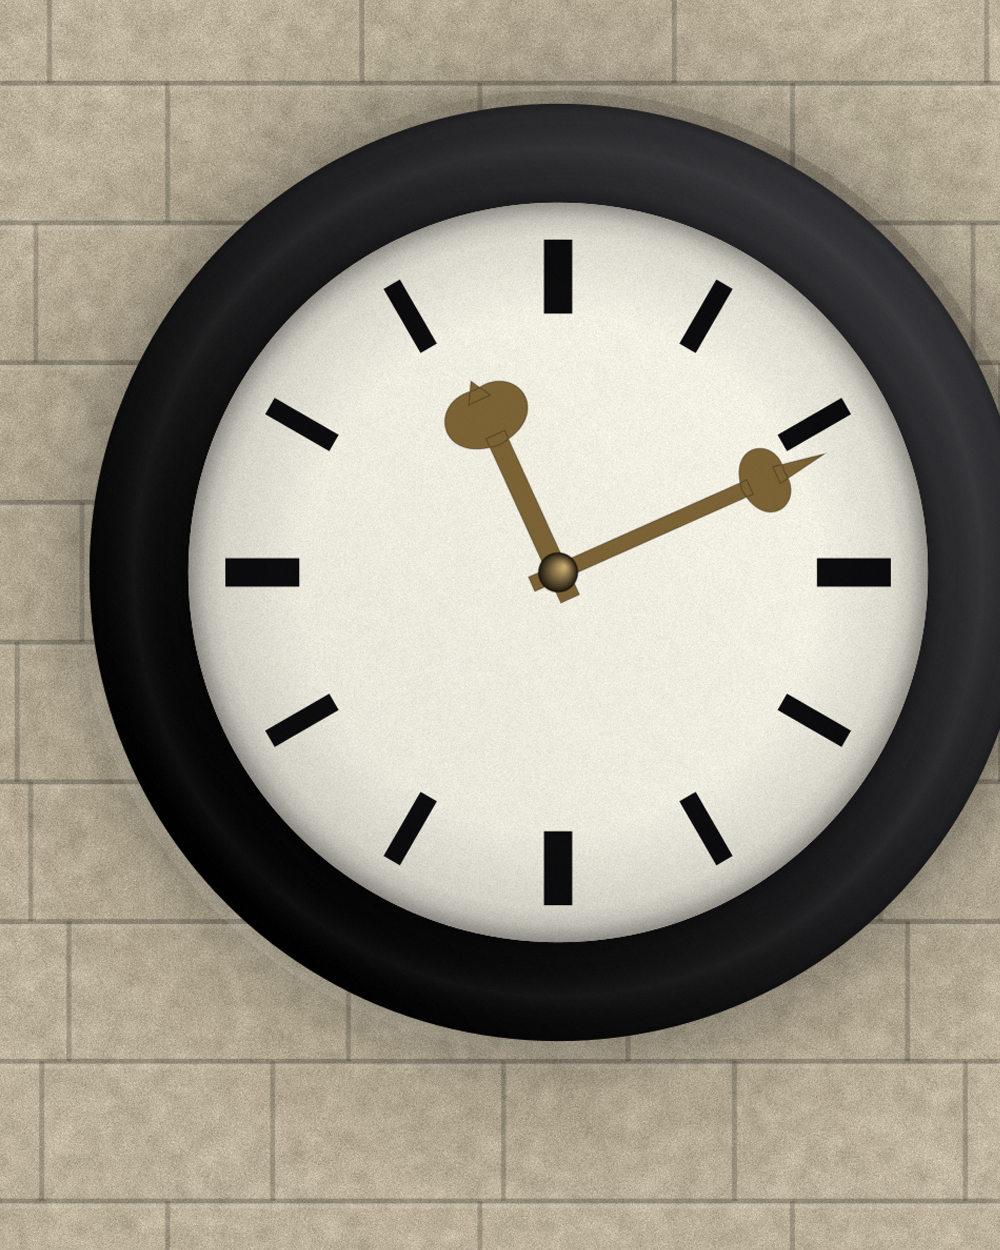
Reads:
11h11
